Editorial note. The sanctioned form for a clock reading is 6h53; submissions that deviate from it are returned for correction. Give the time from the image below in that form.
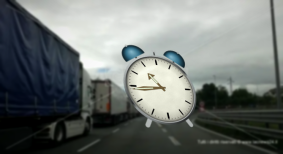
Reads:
10h44
